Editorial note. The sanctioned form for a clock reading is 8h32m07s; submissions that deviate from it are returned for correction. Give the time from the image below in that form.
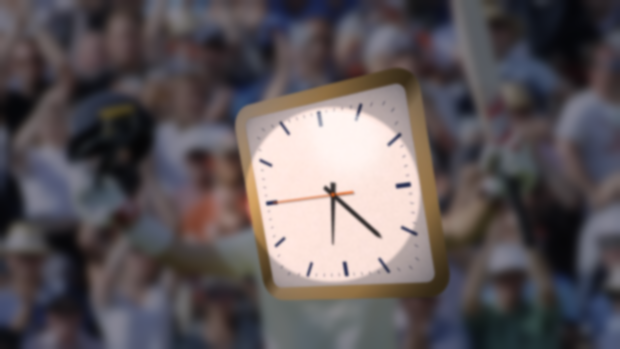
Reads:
6h22m45s
